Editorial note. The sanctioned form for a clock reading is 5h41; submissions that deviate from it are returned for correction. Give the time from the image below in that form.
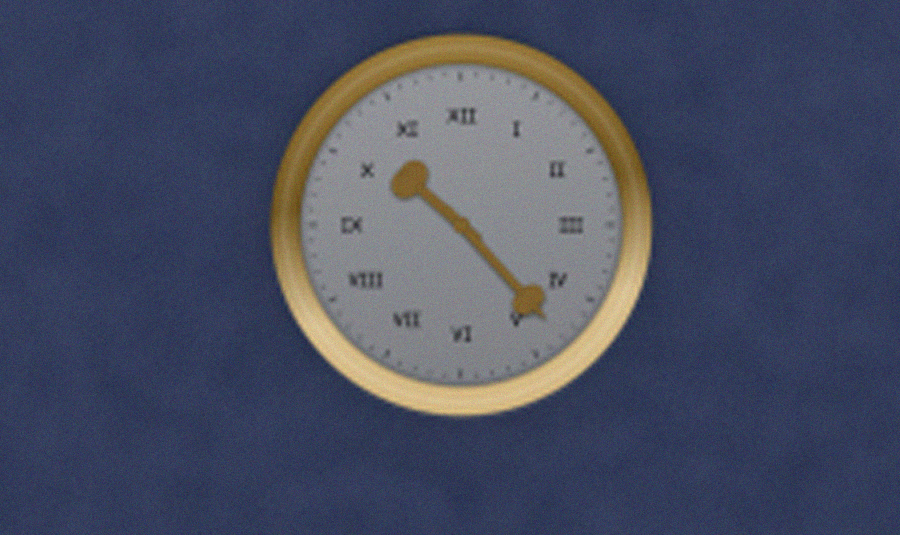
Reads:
10h23
